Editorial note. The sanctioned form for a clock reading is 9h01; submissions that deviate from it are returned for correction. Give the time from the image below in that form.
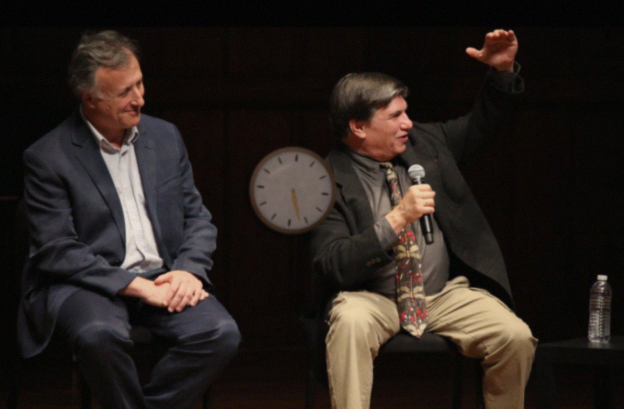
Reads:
5h27
